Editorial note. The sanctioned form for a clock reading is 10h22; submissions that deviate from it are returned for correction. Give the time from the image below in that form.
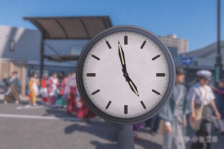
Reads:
4h58
